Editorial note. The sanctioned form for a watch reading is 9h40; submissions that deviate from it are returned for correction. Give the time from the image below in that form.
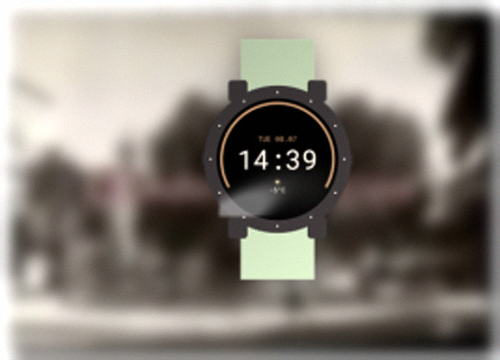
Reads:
14h39
